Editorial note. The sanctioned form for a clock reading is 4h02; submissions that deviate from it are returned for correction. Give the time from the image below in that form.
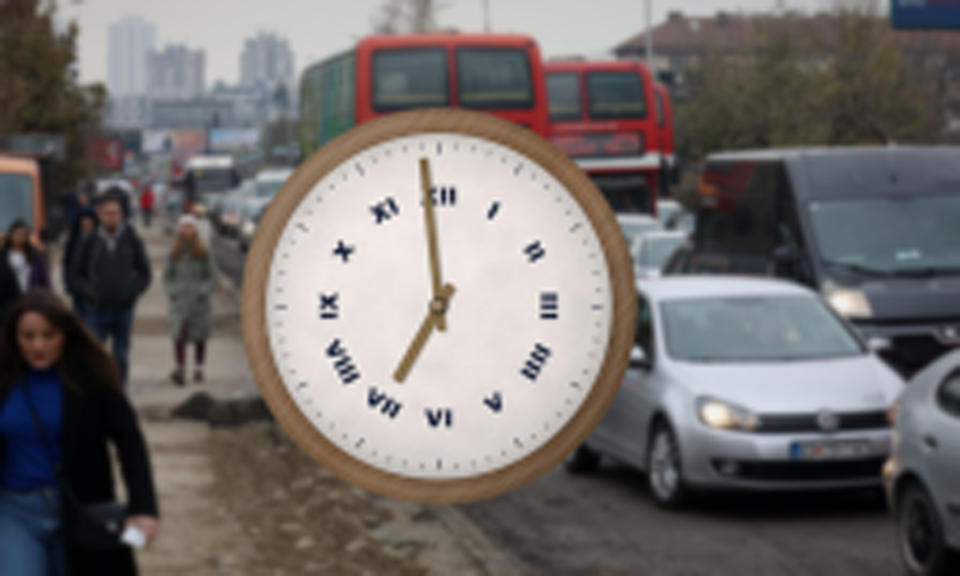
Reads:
6h59
